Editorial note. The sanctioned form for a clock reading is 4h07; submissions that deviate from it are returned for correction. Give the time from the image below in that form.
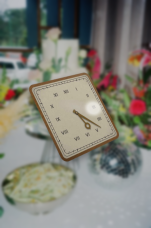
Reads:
5h23
